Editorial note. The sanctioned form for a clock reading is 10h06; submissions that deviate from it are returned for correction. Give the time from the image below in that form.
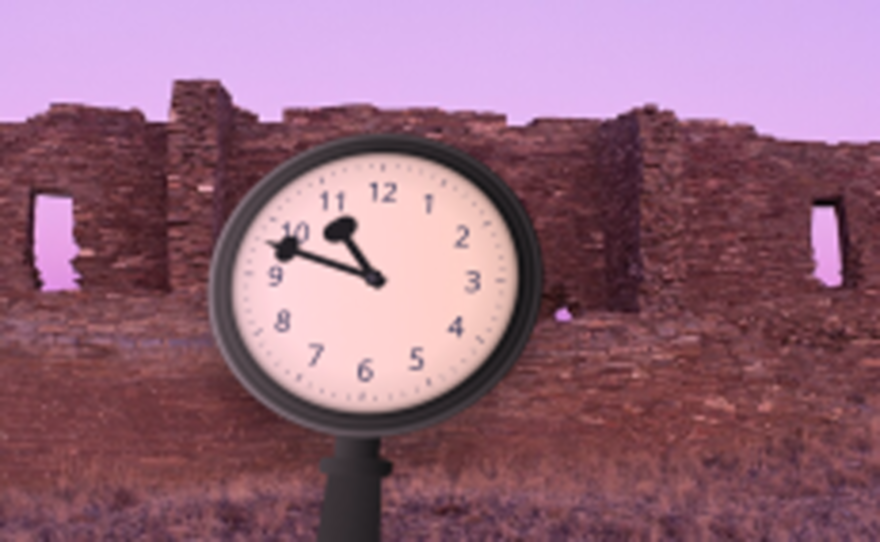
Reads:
10h48
